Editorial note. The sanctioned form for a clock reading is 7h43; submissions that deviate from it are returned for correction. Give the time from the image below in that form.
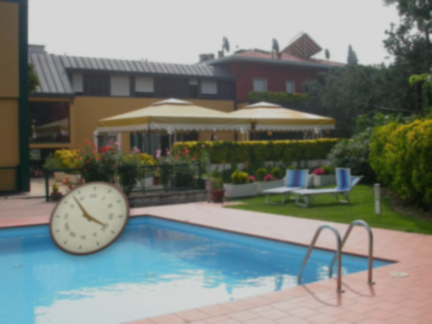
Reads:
3h53
